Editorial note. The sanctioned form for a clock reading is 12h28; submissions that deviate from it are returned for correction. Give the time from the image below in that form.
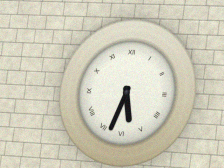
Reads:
5h33
